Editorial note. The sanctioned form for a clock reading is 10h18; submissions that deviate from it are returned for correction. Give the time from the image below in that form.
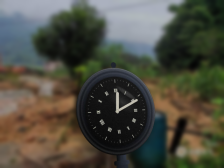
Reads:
12h11
